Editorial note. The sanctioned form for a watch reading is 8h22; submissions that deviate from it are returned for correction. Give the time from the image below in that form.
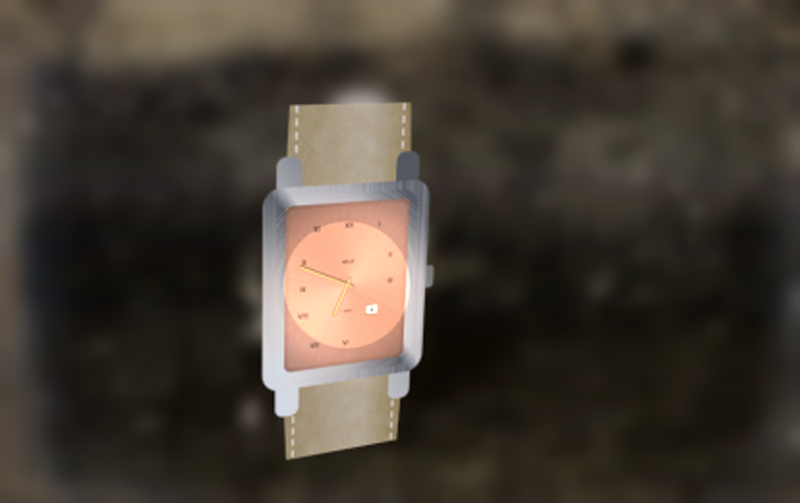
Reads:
6h49
